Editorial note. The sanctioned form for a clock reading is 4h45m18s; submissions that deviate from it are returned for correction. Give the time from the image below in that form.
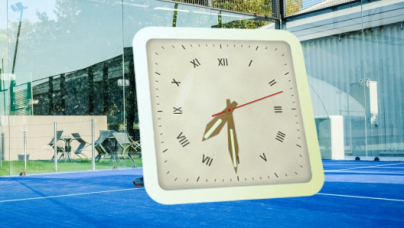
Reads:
7h30m12s
